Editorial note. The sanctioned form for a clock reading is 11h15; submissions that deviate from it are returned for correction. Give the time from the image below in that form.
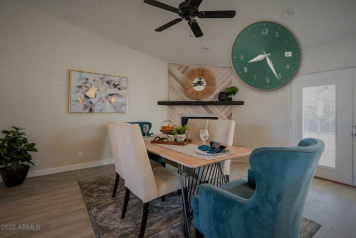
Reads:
8h26
